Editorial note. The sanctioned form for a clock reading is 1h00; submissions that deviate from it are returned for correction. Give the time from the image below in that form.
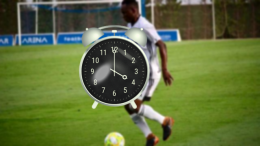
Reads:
4h00
